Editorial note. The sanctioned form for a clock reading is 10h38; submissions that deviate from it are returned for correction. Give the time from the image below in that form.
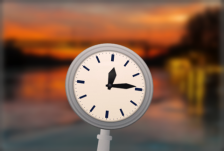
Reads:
12h14
